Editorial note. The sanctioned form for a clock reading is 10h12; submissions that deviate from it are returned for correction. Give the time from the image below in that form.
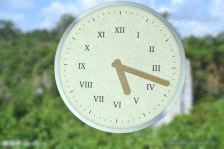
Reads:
5h18
